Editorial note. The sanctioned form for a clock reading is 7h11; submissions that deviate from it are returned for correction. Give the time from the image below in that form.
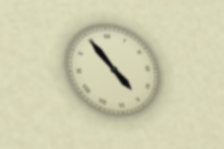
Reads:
4h55
